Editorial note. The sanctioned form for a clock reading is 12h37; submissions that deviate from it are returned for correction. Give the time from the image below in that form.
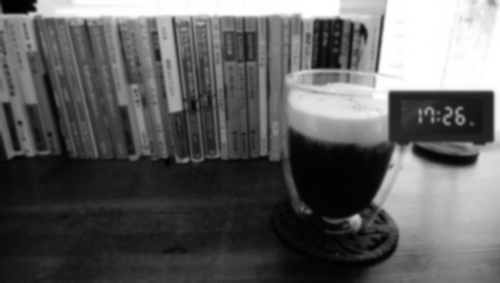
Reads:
17h26
